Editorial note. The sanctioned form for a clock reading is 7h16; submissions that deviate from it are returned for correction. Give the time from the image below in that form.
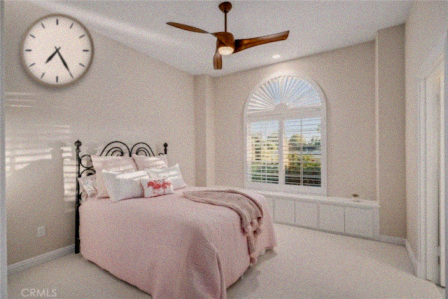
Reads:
7h25
